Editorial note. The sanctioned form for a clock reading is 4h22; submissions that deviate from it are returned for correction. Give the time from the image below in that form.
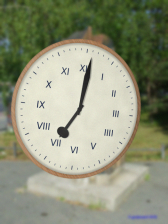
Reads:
7h01
